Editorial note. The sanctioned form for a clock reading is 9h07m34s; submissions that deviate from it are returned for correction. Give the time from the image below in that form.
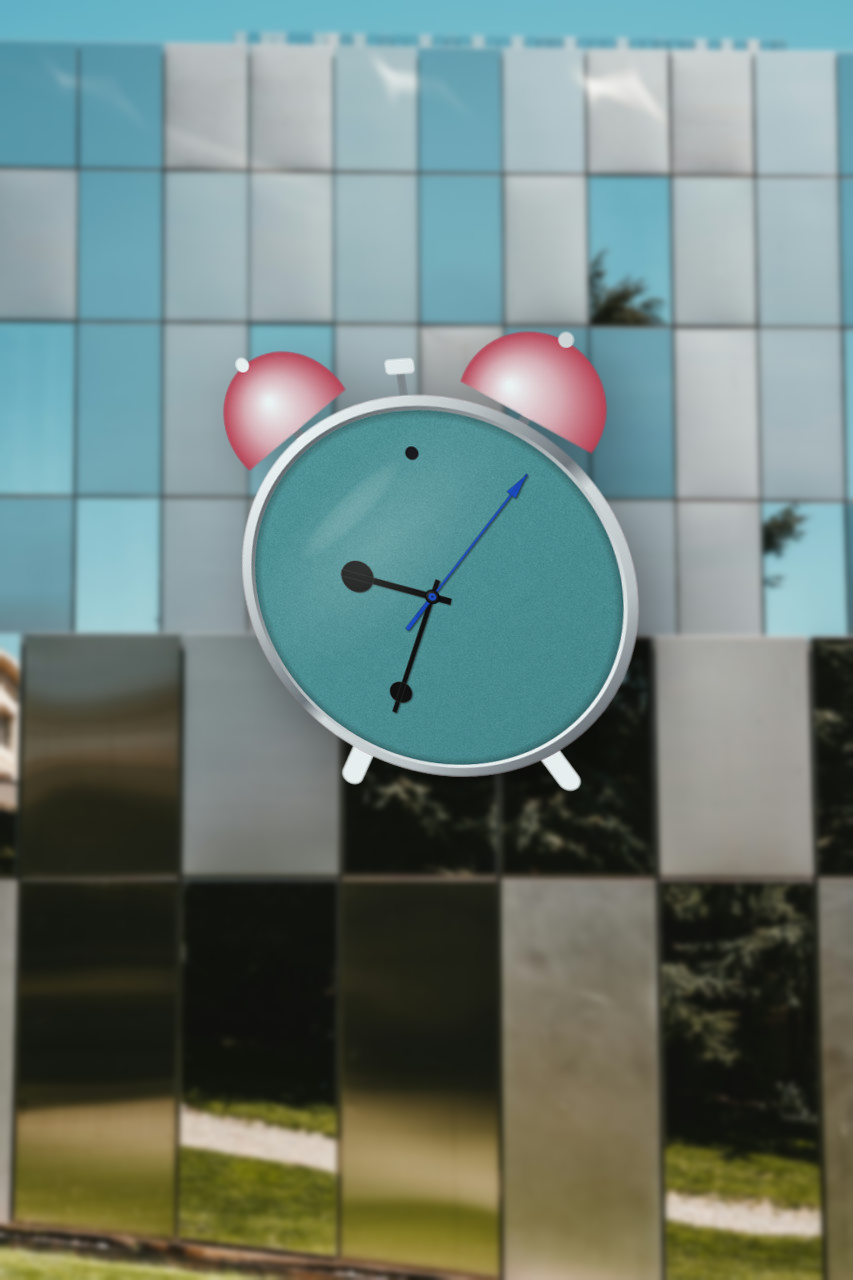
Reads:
9h34m07s
